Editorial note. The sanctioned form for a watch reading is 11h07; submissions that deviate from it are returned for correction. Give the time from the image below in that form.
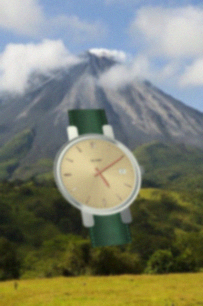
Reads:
5h10
